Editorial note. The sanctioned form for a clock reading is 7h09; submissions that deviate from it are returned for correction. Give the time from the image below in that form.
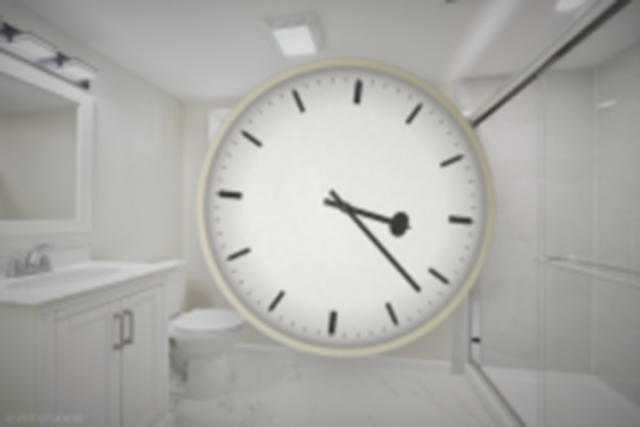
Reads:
3h22
